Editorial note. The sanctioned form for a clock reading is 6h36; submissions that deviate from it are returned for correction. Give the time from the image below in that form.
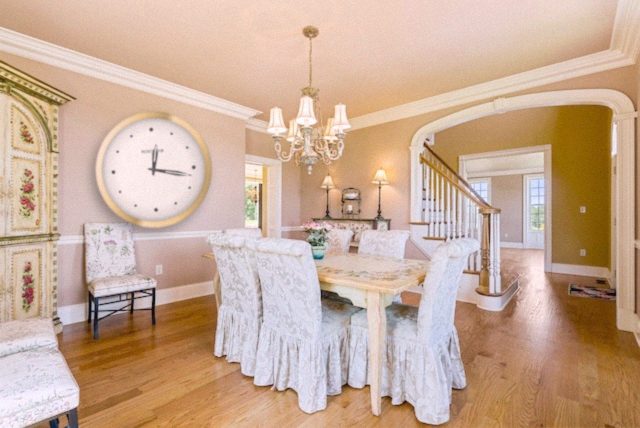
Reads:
12h17
